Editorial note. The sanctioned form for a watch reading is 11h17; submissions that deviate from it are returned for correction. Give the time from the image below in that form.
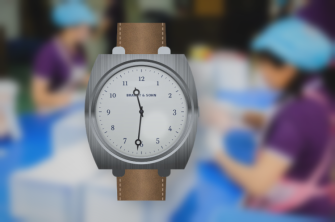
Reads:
11h31
